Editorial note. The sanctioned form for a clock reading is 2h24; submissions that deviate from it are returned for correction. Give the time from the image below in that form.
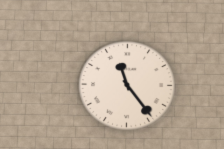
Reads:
11h24
